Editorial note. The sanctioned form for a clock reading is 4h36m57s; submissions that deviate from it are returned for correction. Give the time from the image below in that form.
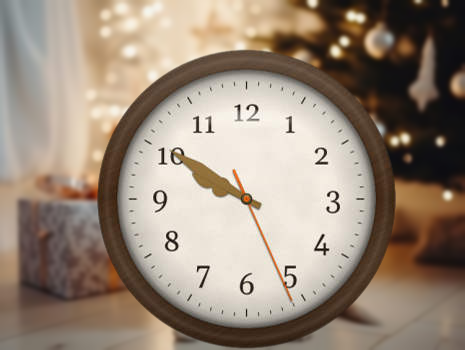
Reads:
9h50m26s
